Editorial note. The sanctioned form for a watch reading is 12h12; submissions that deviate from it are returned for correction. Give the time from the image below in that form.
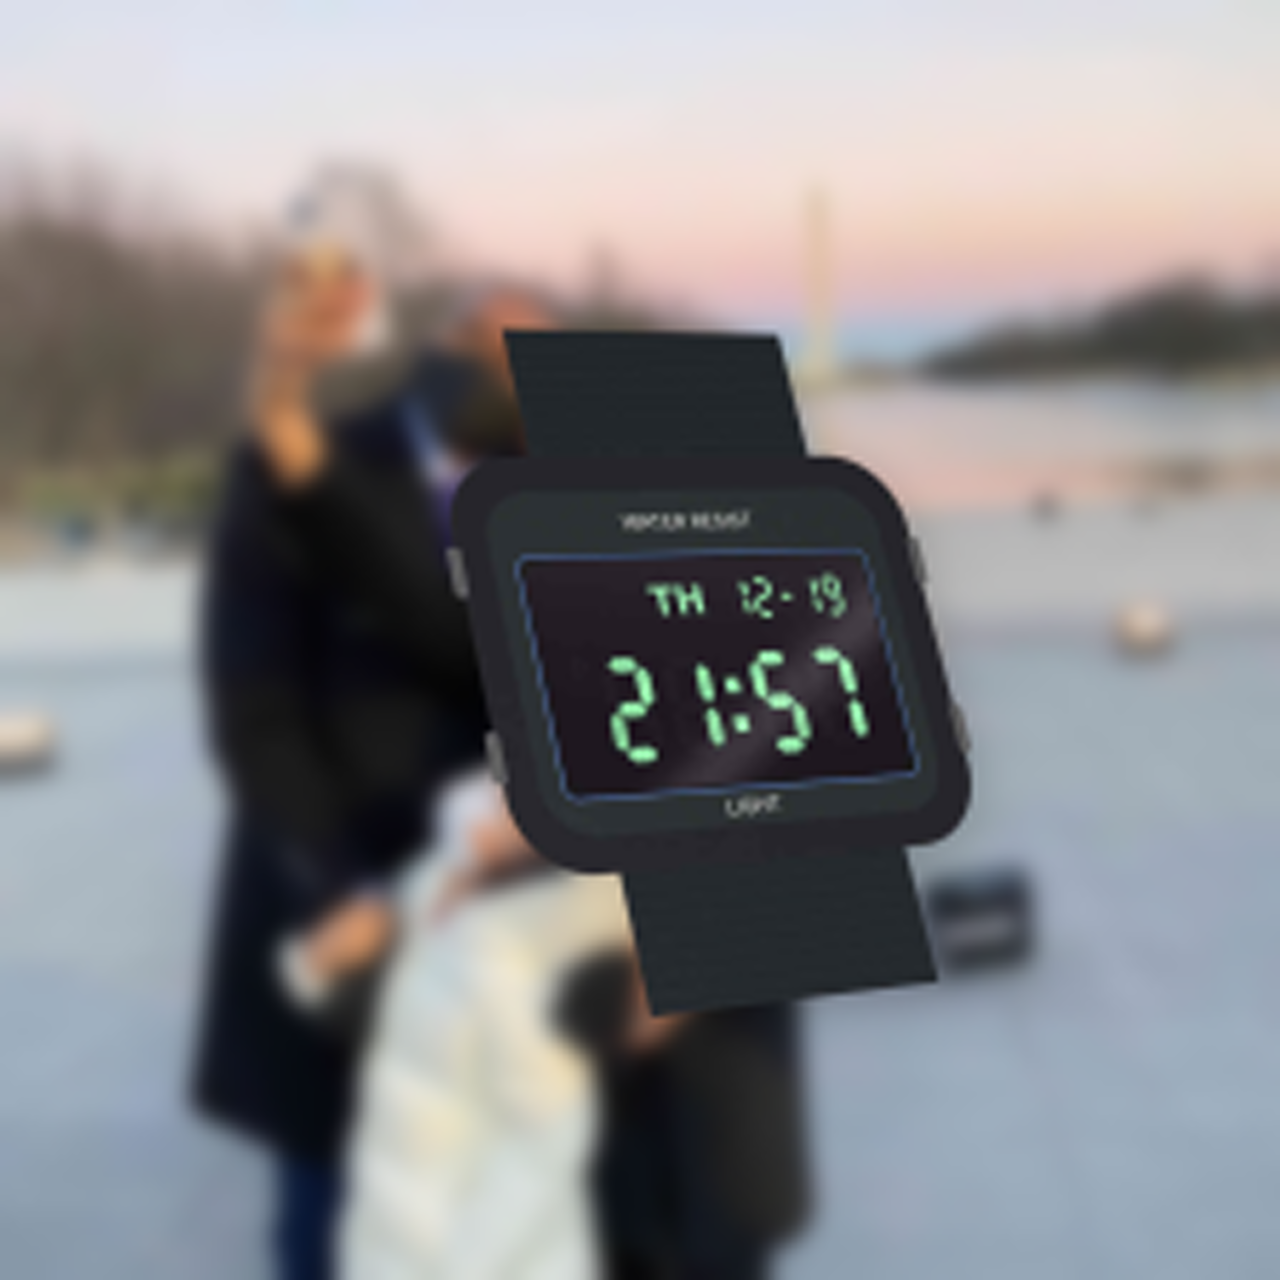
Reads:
21h57
